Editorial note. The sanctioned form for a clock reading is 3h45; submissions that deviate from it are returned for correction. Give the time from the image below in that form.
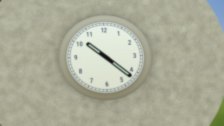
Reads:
10h22
